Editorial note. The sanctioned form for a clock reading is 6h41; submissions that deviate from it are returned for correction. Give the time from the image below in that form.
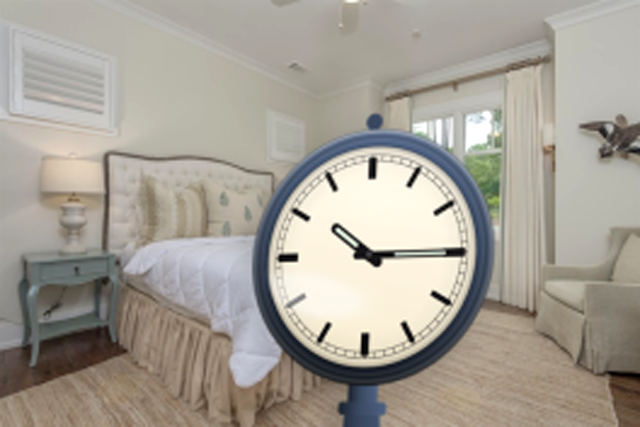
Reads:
10h15
